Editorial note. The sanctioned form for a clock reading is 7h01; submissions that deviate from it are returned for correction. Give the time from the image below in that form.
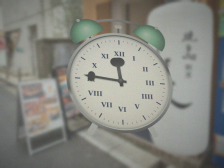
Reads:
11h46
